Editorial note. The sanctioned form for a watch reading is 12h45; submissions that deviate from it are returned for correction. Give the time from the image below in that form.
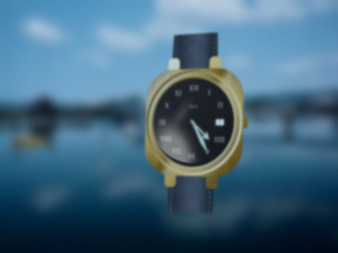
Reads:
4h25
